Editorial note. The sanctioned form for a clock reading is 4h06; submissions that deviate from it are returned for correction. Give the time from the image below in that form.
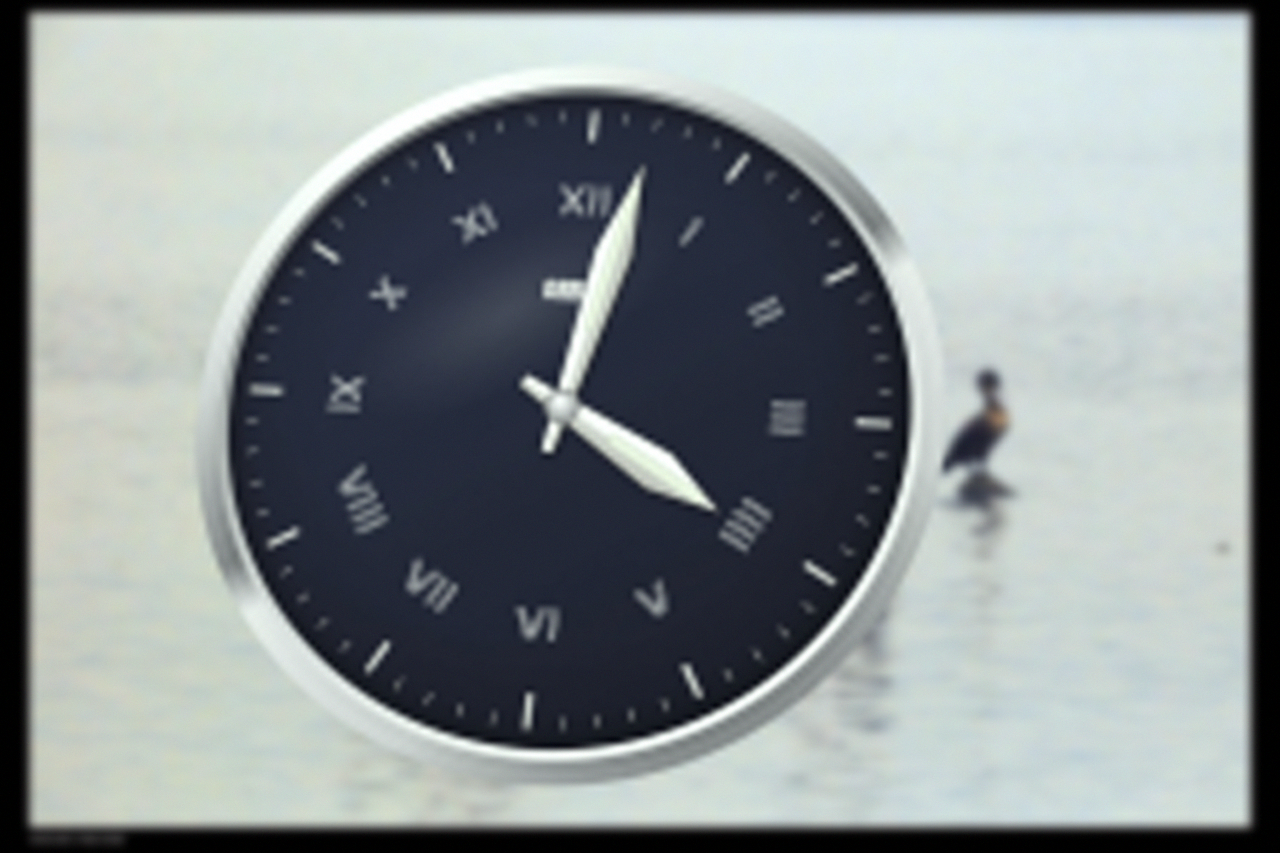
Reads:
4h02
